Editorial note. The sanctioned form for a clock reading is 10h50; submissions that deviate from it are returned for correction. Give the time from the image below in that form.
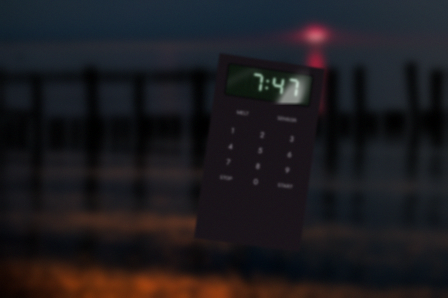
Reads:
7h47
